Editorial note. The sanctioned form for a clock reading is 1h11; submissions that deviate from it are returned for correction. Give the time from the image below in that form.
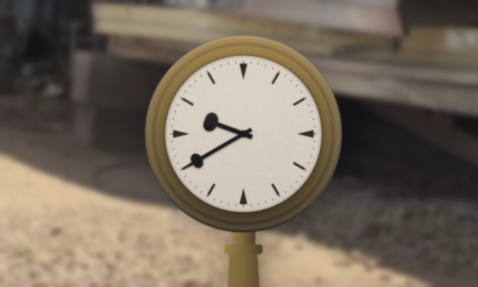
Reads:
9h40
